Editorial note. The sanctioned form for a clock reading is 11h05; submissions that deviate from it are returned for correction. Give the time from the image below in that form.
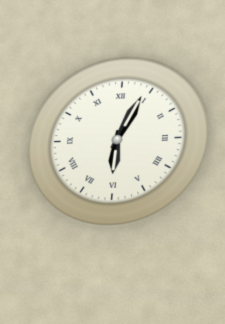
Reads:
6h04
